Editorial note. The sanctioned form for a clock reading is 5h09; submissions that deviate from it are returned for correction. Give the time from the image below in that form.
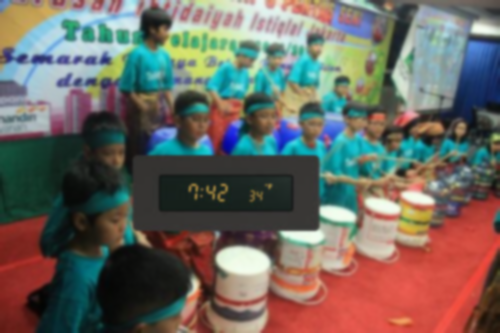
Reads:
7h42
